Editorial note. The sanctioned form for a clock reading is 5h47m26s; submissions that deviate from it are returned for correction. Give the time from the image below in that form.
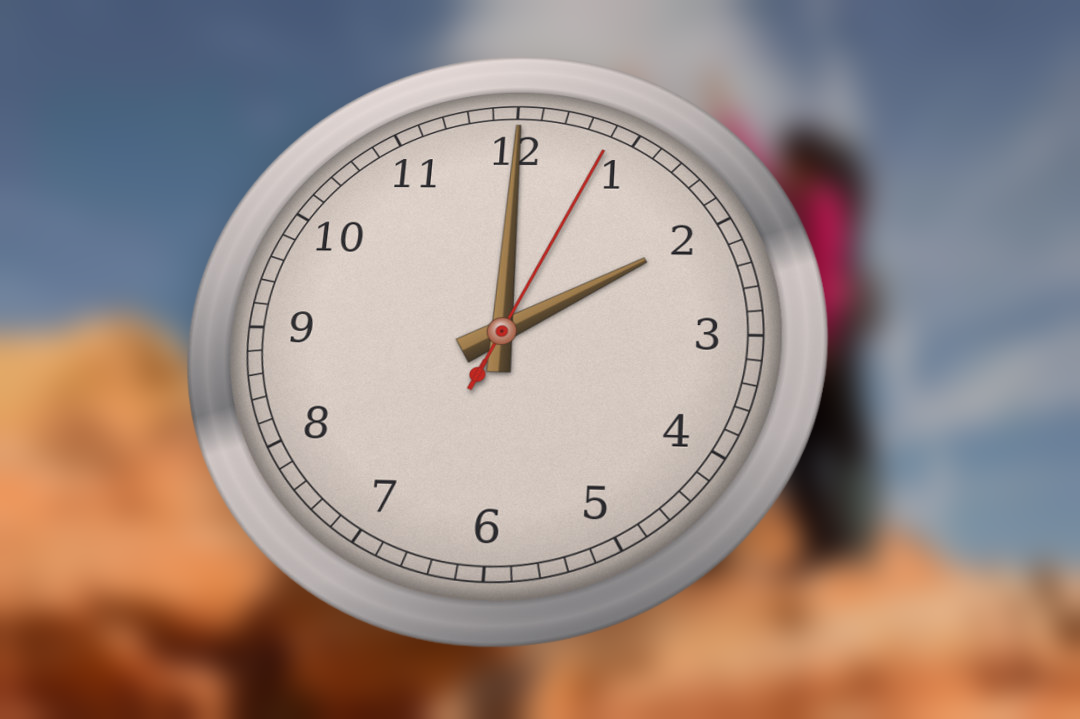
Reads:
2h00m04s
